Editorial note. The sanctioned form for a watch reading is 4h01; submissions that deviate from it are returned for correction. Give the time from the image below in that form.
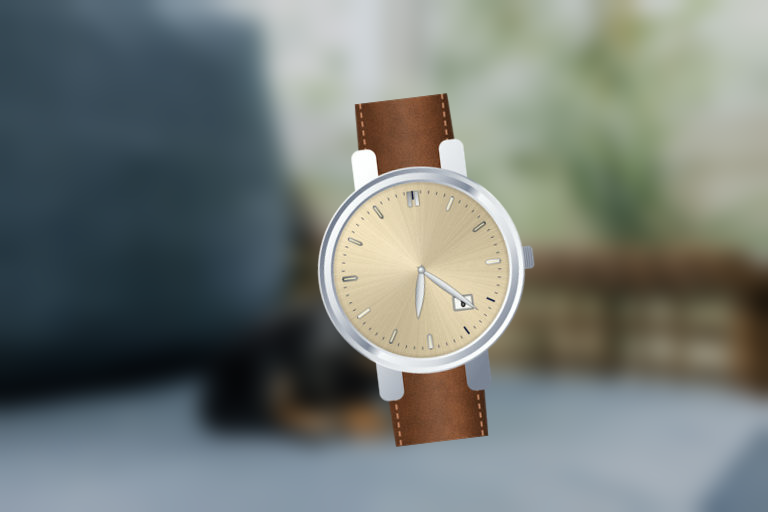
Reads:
6h22
